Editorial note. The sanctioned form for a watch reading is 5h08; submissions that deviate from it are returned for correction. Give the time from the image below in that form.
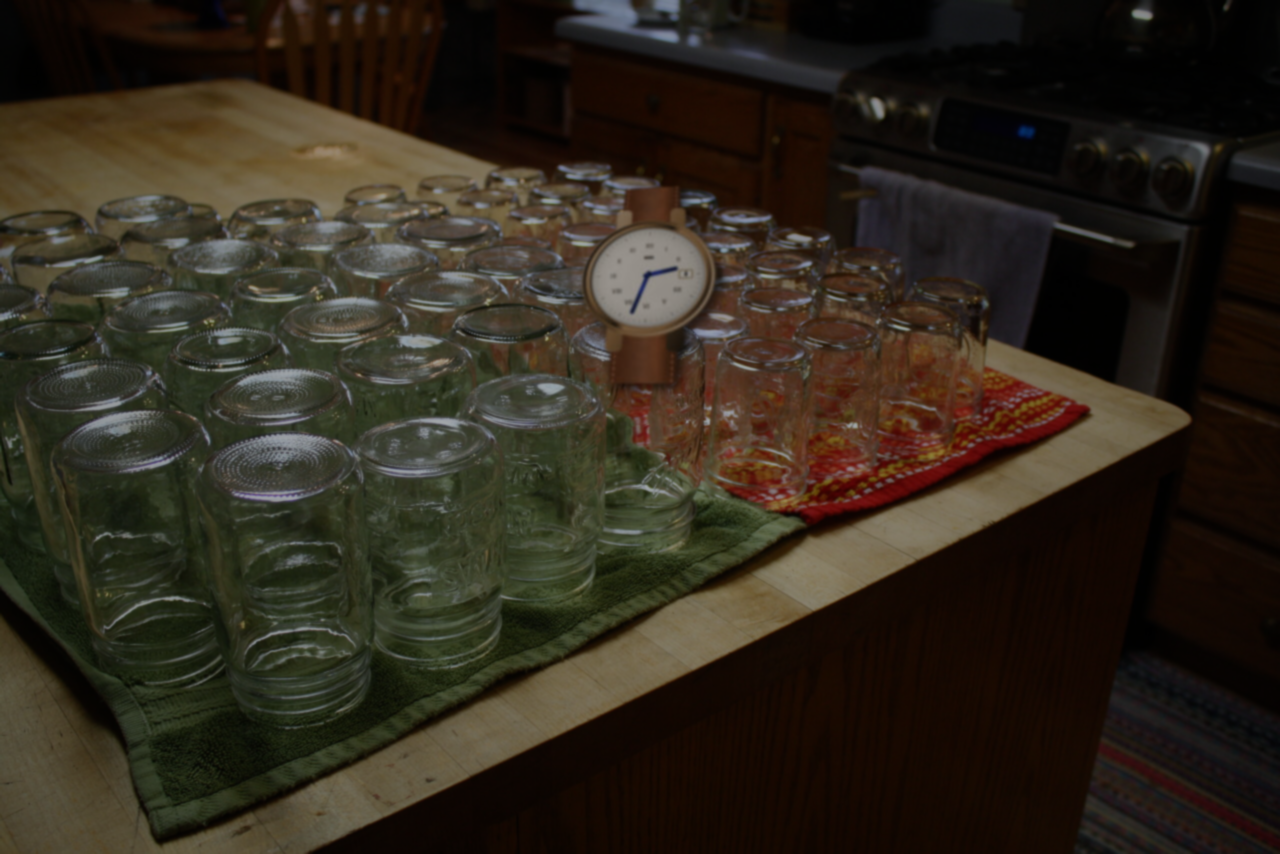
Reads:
2h33
